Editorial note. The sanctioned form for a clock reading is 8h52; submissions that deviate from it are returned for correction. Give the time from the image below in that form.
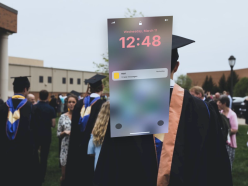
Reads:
12h48
